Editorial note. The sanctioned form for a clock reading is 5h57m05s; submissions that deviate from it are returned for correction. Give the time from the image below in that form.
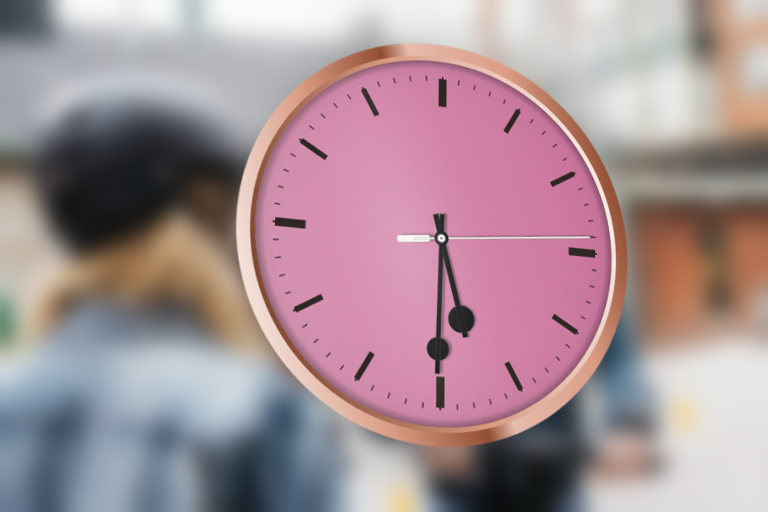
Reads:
5h30m14s
